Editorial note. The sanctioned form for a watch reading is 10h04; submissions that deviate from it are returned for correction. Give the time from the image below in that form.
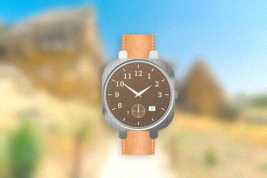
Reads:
1h51
